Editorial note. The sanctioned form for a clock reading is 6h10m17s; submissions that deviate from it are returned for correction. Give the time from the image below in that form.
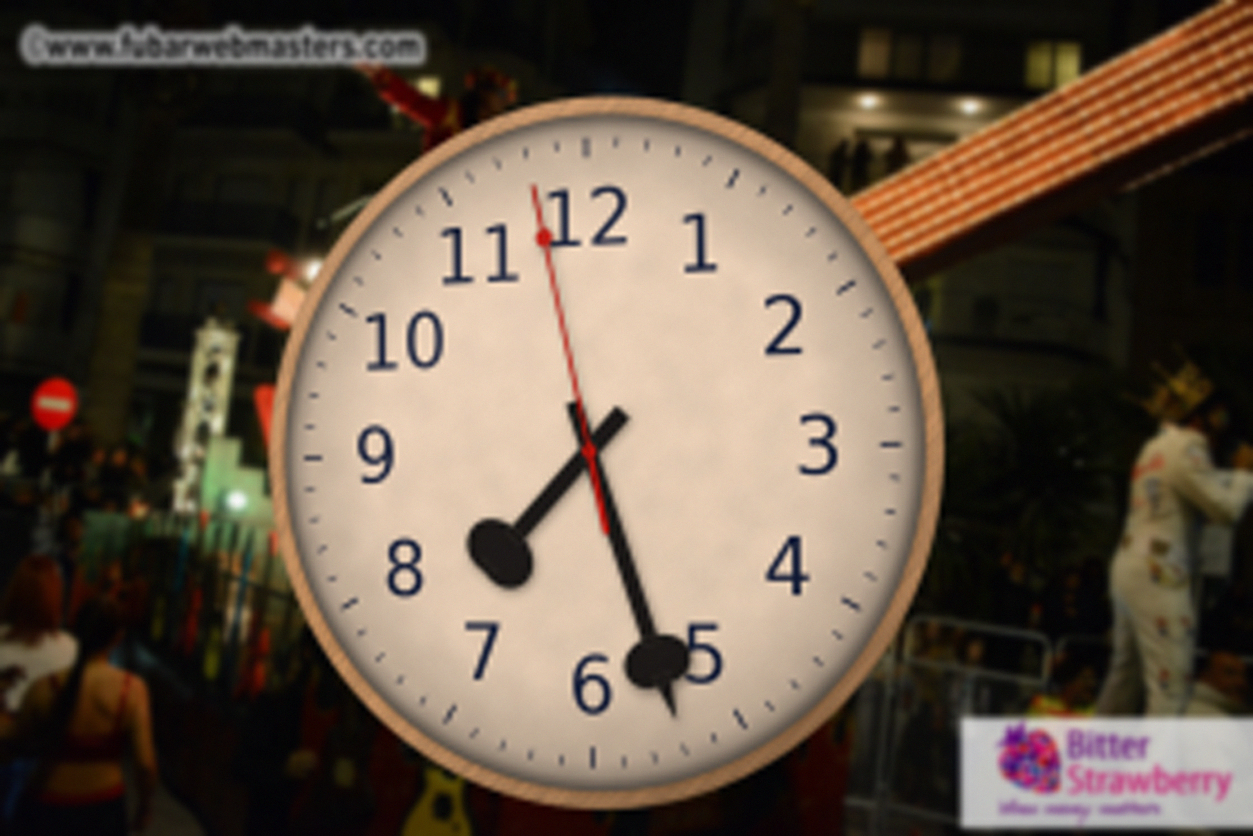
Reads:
7h26m58s
